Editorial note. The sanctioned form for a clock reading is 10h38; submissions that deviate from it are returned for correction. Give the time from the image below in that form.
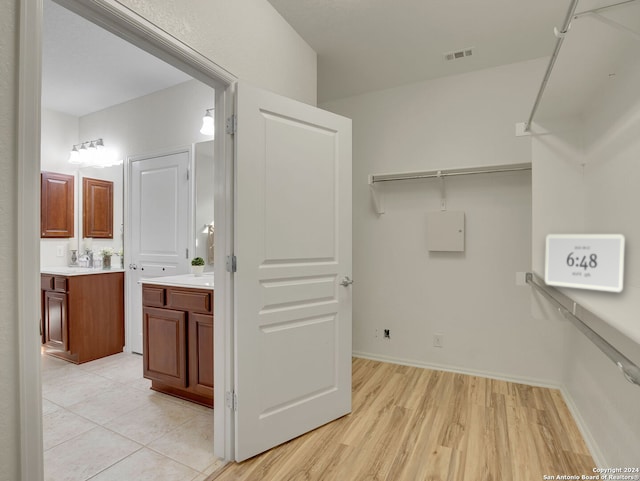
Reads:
6h48
